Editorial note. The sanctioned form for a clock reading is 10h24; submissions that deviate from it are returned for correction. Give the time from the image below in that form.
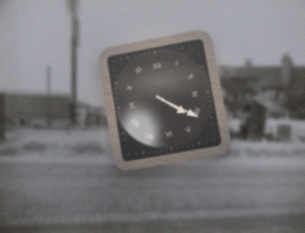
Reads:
4h21
